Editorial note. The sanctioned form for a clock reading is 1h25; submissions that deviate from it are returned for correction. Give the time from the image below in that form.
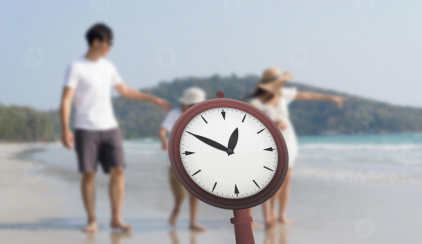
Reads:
12h50
